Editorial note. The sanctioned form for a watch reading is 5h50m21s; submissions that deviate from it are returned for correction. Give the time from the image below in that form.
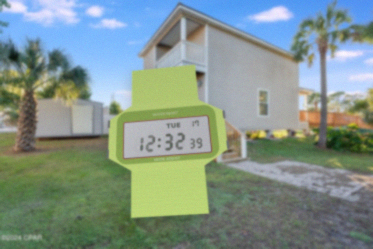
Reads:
12h32m39s
